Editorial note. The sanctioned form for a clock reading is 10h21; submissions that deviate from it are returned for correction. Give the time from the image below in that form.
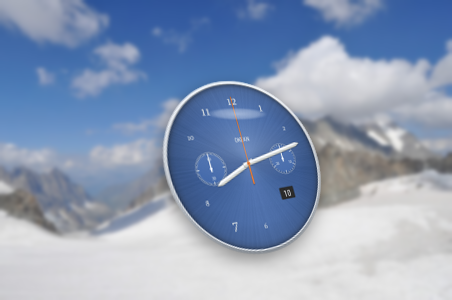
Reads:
8h13
